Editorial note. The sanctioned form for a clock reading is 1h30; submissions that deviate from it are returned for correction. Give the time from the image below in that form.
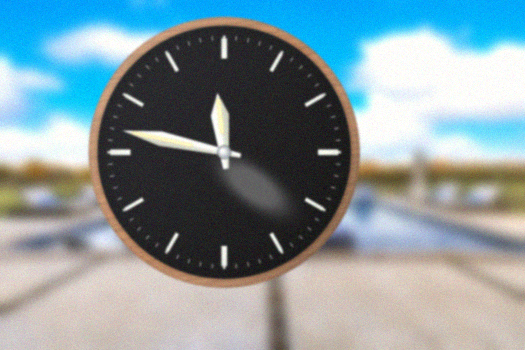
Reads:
11h47
